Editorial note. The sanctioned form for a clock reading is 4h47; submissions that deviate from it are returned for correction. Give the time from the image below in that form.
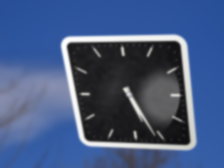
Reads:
5h26
